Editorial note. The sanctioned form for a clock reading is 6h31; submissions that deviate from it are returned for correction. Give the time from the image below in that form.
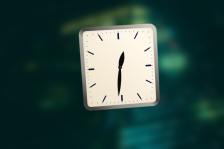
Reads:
12h31
